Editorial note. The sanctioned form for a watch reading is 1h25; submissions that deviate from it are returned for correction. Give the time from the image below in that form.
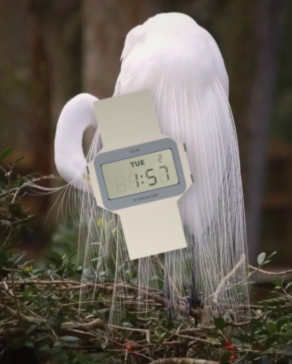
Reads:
1h57
